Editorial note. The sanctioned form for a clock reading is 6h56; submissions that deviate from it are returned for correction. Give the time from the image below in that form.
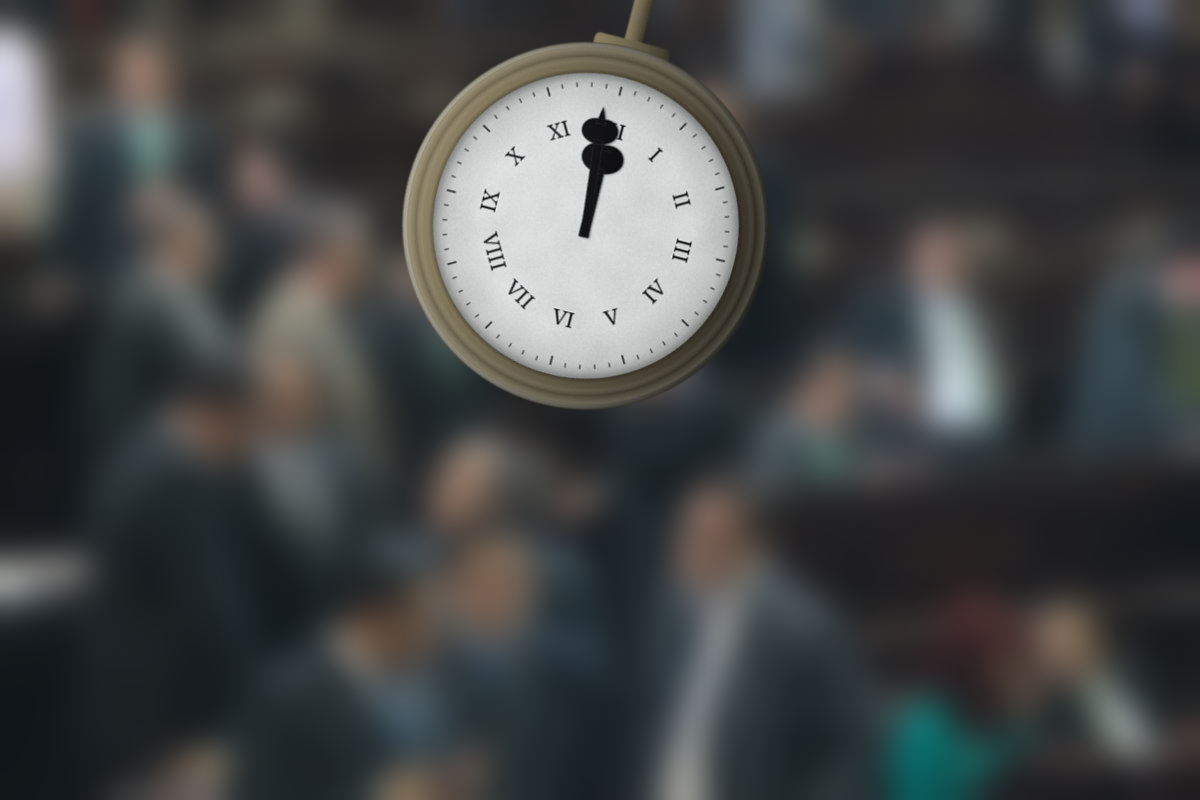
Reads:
11h59
